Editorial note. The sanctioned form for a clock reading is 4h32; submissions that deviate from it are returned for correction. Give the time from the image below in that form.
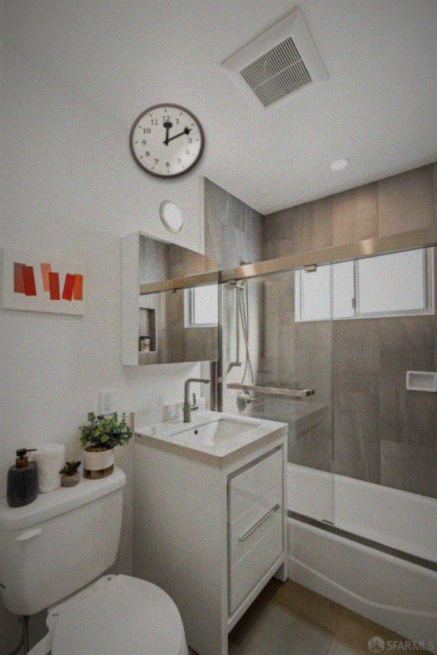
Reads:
12h11
